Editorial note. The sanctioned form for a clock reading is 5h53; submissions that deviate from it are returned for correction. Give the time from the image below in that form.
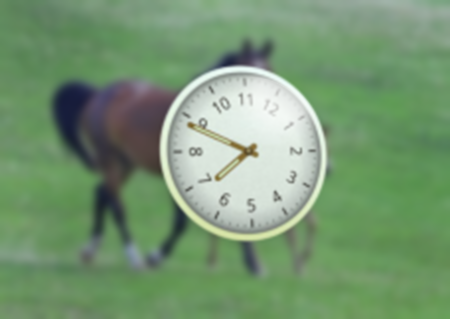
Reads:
6h44
